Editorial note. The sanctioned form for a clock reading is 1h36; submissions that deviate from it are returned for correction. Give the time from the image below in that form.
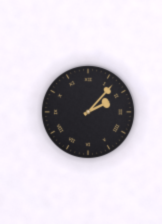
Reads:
2h07
